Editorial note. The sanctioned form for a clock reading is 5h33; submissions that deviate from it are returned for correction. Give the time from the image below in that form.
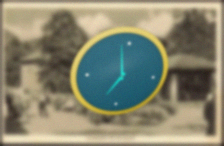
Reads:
6h58
